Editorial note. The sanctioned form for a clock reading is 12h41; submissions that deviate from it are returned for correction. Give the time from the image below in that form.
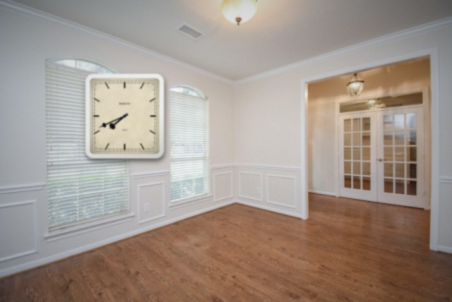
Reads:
7h41
